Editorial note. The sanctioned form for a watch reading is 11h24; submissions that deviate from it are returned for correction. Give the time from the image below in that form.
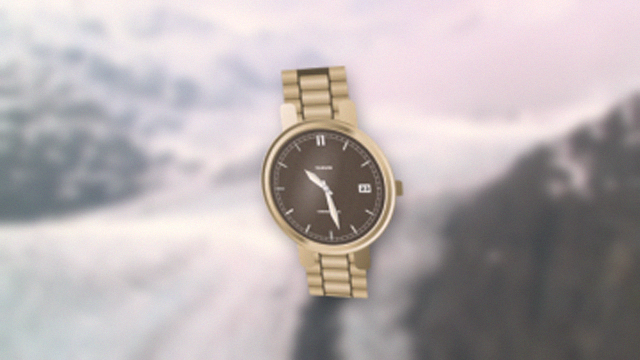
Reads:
10h28
